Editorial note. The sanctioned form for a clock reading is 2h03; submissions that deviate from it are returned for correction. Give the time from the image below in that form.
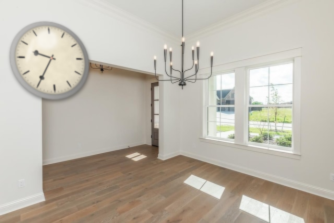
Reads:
9h35
